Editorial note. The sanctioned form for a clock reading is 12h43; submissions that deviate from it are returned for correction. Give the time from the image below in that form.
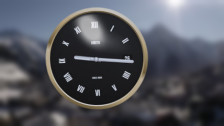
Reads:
9h16
